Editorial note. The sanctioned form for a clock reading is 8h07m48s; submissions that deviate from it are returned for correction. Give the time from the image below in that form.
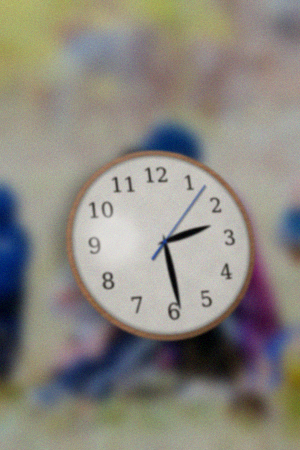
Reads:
2h29m07s
